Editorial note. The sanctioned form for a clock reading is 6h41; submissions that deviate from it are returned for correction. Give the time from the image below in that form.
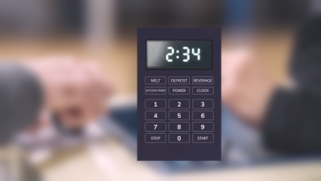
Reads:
2h34
